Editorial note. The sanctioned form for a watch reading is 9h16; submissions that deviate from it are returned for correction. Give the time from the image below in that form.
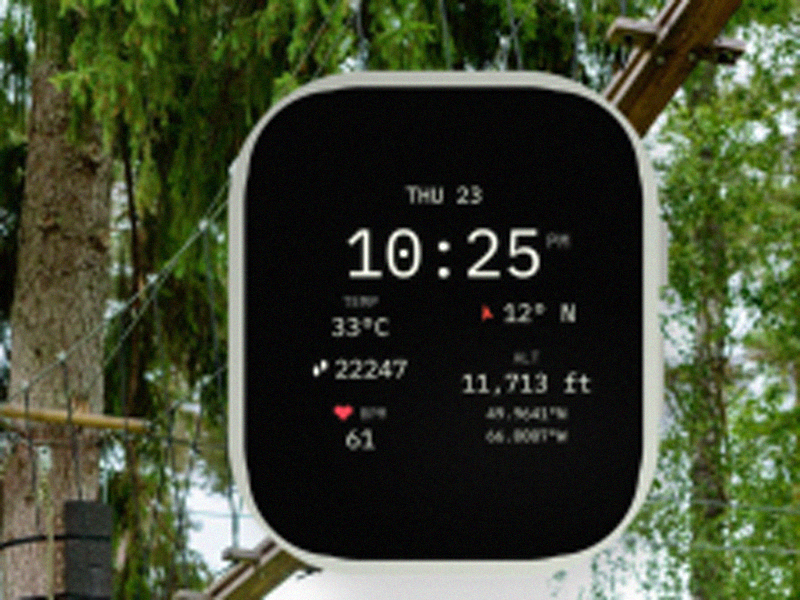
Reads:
10h25
